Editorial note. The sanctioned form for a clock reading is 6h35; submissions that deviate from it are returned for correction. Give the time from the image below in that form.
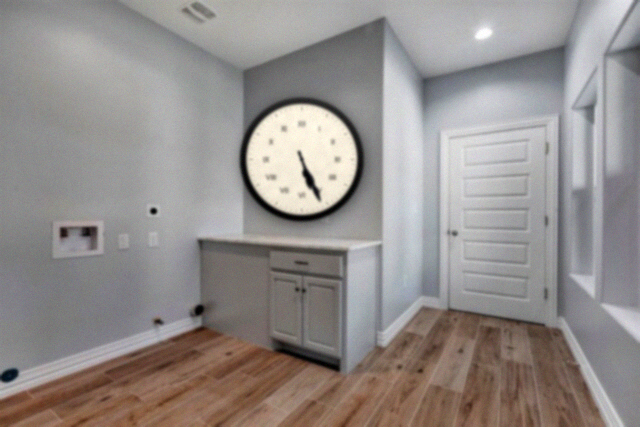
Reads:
5h26
